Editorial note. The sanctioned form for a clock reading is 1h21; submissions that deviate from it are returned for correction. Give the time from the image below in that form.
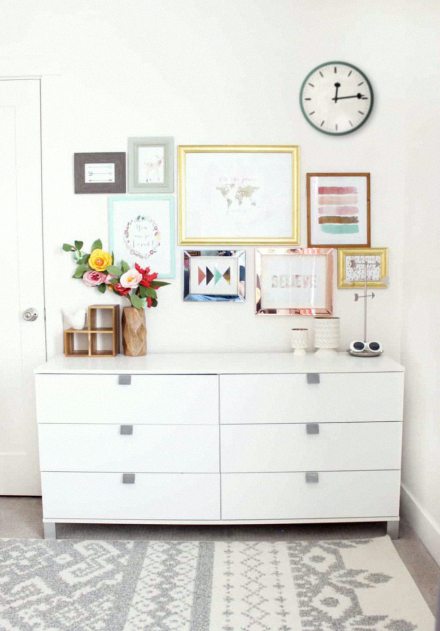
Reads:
12h14
